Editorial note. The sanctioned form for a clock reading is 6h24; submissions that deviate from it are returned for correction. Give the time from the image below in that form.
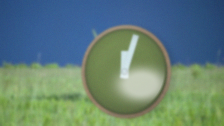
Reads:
12h03
